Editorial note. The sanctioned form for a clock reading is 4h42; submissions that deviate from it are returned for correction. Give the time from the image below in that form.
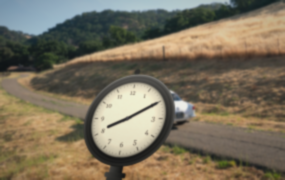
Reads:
8h10
